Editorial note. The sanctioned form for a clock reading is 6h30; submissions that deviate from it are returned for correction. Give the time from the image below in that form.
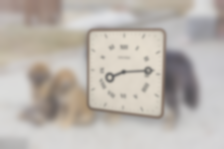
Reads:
8h14
